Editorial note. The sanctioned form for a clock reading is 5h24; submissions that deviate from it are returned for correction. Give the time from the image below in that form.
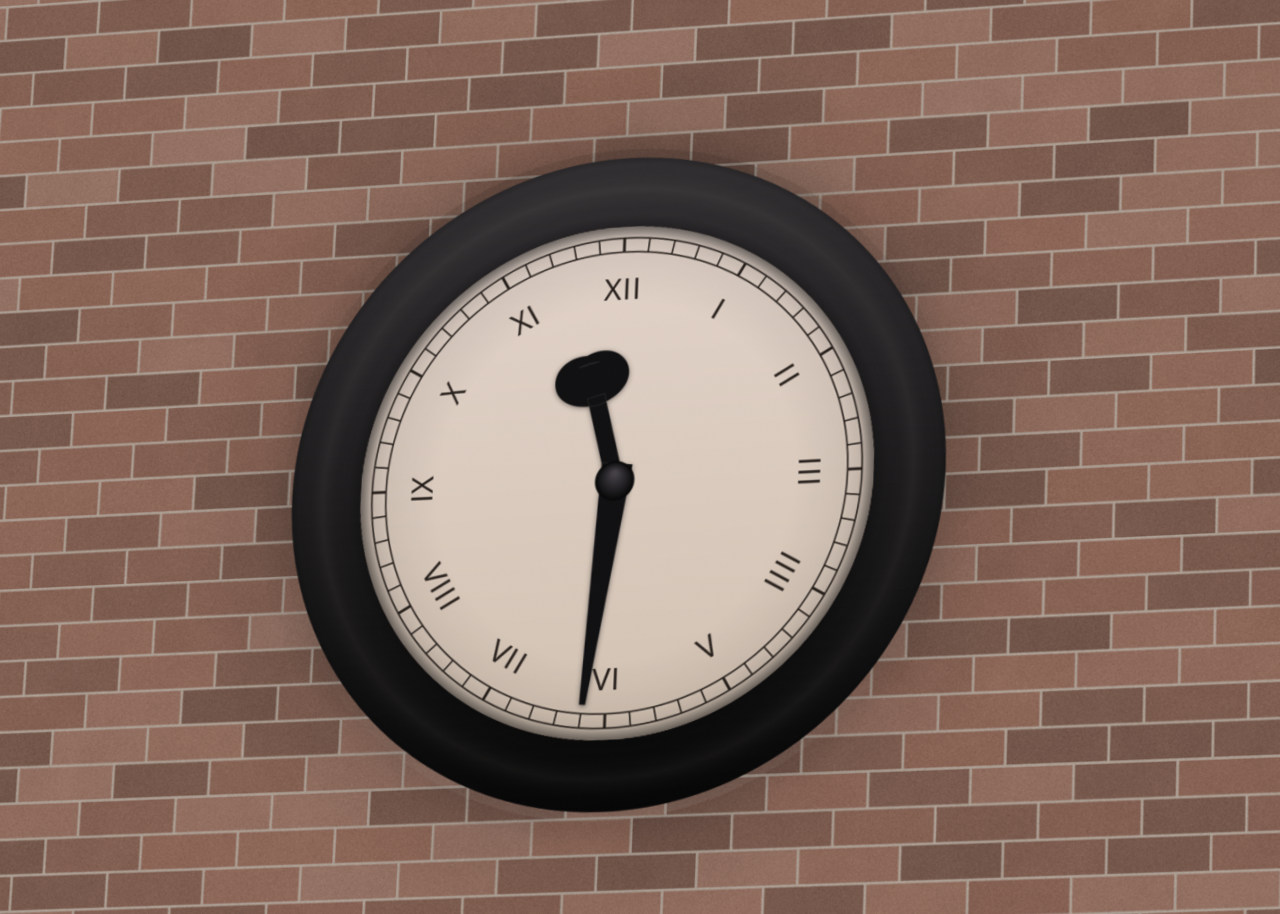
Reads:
11h31
